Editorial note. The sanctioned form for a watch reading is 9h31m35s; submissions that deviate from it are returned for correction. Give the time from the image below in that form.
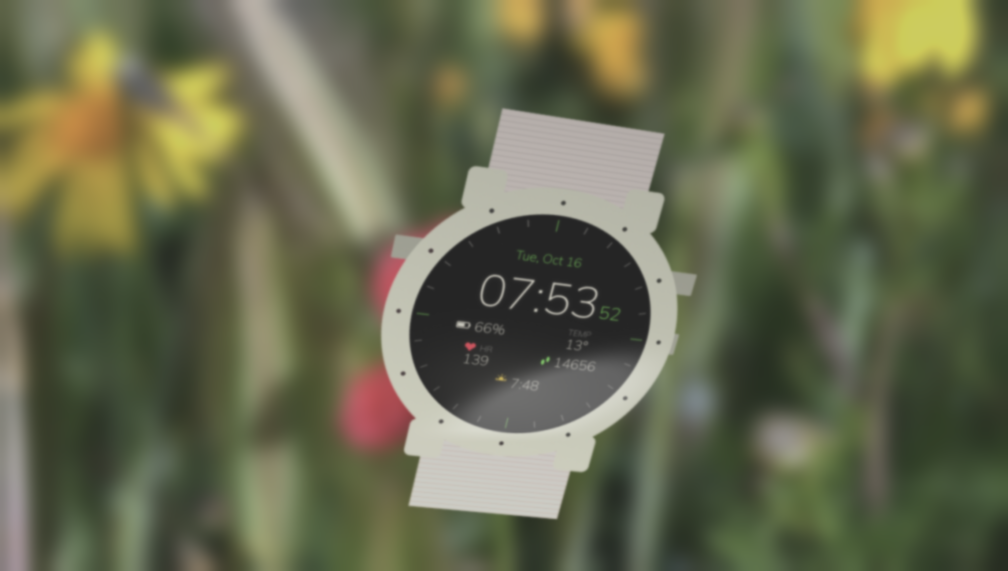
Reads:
7h53m52s
